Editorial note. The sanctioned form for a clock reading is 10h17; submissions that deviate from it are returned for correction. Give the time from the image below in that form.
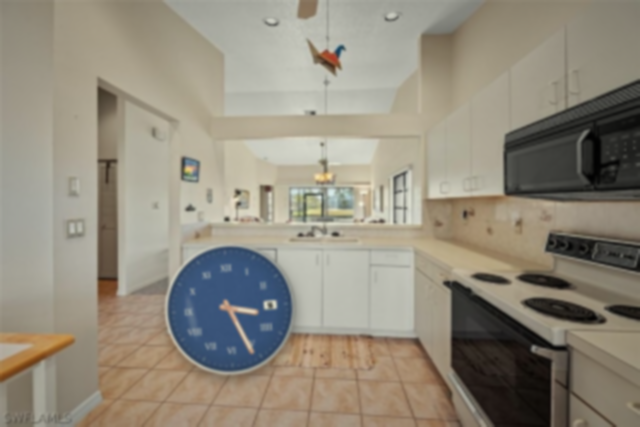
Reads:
3h26
